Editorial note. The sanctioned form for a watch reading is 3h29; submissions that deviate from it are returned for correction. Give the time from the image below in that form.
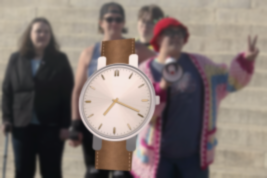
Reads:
7h19
